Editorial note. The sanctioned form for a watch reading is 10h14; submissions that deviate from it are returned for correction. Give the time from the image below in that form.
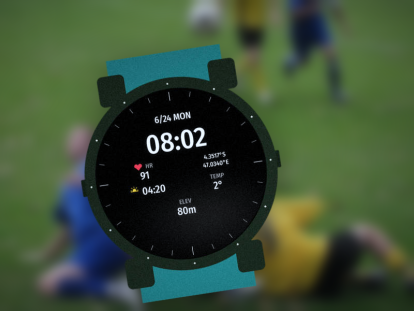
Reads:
8h02
